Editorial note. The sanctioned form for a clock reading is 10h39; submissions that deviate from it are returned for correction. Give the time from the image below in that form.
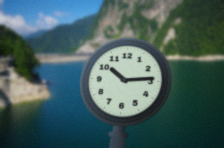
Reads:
10h14
